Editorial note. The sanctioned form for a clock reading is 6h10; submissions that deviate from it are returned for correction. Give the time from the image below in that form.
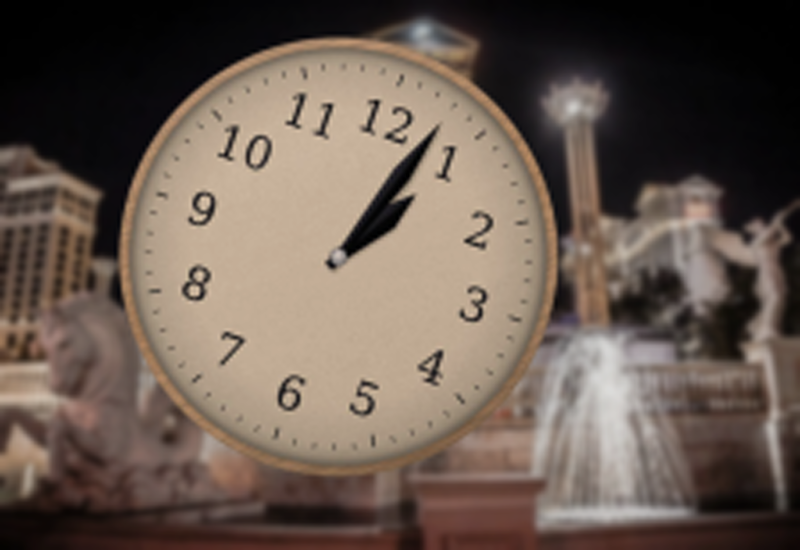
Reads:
1h03
